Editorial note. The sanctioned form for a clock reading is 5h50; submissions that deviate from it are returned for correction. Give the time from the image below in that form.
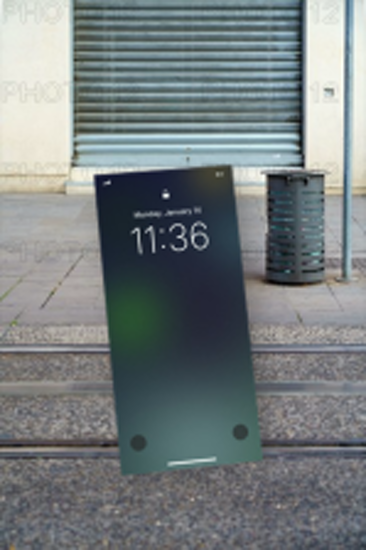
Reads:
11h36
